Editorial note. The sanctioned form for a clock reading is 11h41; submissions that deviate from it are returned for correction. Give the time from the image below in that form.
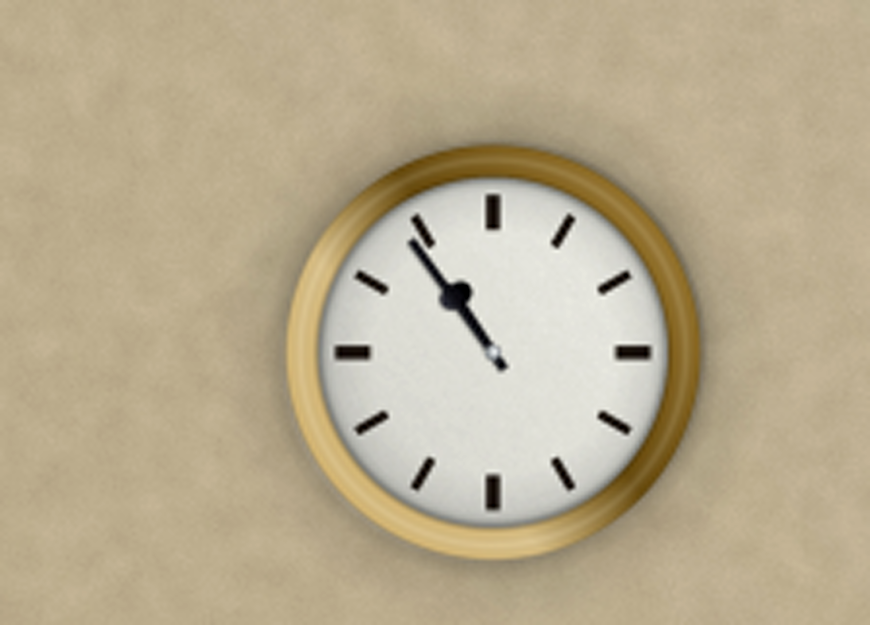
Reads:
10h54
